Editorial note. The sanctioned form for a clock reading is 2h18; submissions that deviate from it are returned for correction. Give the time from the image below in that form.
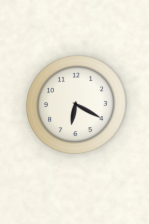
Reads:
6h20
